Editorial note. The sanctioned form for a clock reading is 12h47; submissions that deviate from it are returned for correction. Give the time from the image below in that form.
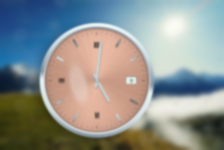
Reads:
5h01
